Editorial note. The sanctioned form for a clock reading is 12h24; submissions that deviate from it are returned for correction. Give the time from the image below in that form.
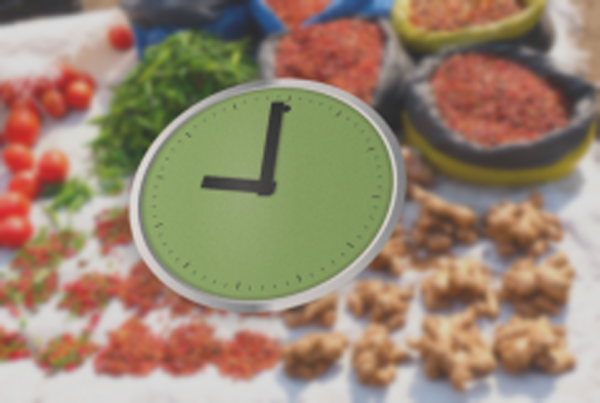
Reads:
8h59
